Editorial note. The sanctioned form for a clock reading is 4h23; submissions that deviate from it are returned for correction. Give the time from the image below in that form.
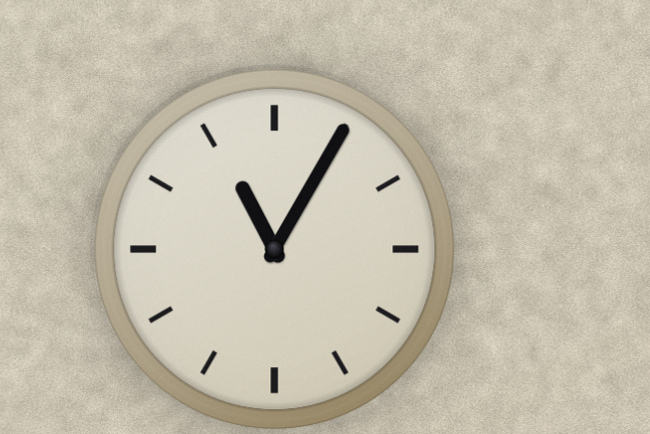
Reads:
11h05
